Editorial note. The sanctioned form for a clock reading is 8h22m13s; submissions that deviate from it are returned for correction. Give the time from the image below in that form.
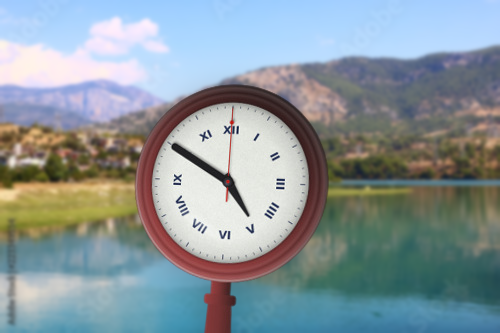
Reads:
4h50m00s
